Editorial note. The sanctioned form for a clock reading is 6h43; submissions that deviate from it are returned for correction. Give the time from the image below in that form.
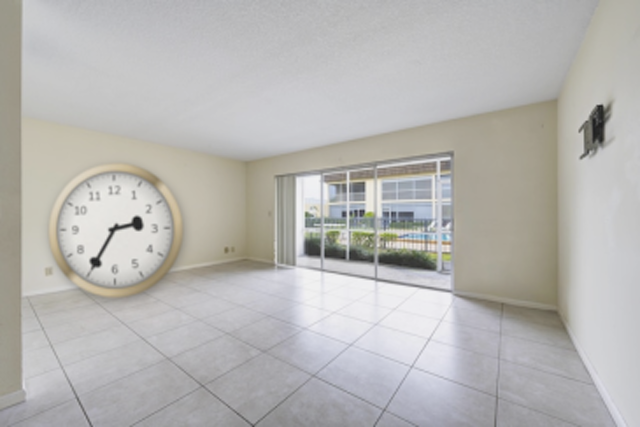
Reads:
2h35
